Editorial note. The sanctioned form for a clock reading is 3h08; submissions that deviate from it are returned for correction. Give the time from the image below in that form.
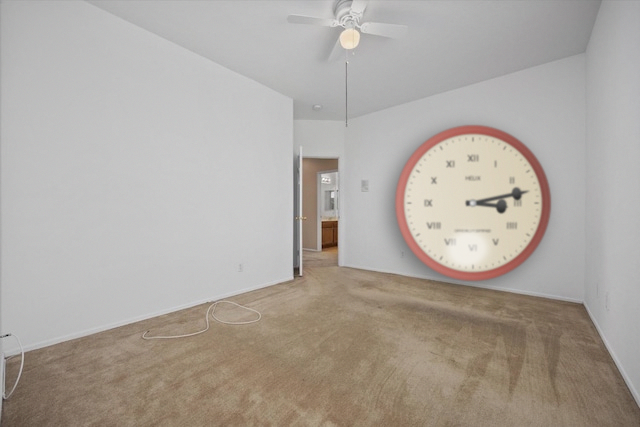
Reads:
3h13
